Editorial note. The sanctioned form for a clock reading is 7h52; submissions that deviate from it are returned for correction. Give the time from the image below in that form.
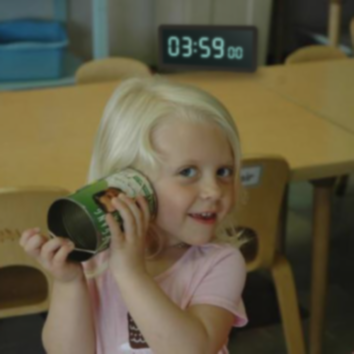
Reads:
3h59
